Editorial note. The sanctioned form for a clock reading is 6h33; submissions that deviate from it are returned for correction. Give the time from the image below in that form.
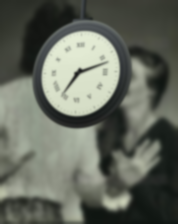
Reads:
7h12
